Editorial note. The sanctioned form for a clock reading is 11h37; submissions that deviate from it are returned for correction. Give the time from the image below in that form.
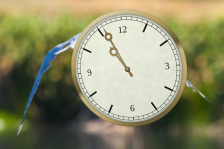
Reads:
10h56
